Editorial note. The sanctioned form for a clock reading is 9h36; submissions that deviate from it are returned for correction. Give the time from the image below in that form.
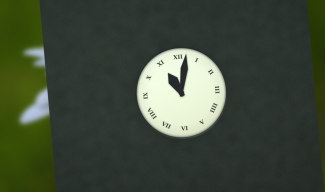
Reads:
11h02
